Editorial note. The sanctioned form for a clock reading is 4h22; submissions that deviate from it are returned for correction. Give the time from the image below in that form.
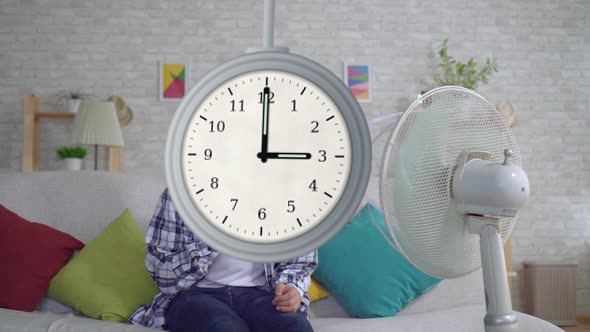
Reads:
3h00
